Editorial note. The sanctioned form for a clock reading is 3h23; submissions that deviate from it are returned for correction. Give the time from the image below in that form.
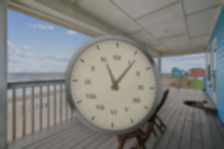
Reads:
11h06
